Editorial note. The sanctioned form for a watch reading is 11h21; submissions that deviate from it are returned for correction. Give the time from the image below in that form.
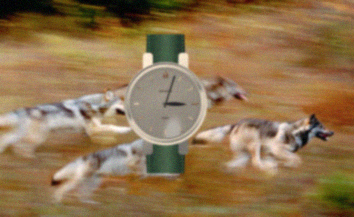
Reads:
3h03
